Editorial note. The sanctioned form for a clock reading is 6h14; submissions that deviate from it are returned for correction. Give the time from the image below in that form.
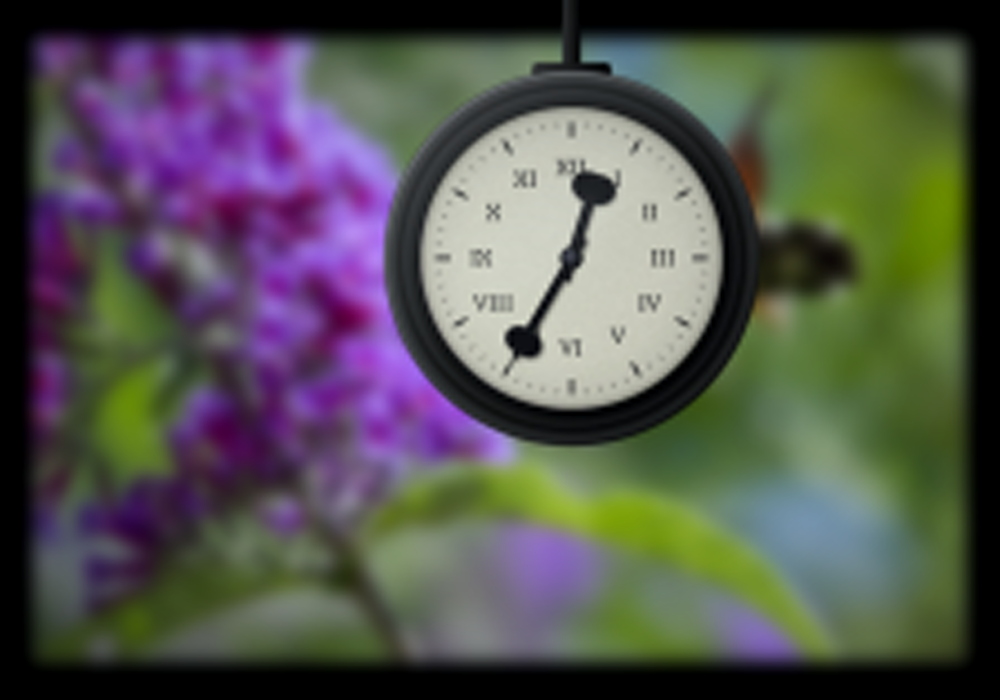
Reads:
12h35
